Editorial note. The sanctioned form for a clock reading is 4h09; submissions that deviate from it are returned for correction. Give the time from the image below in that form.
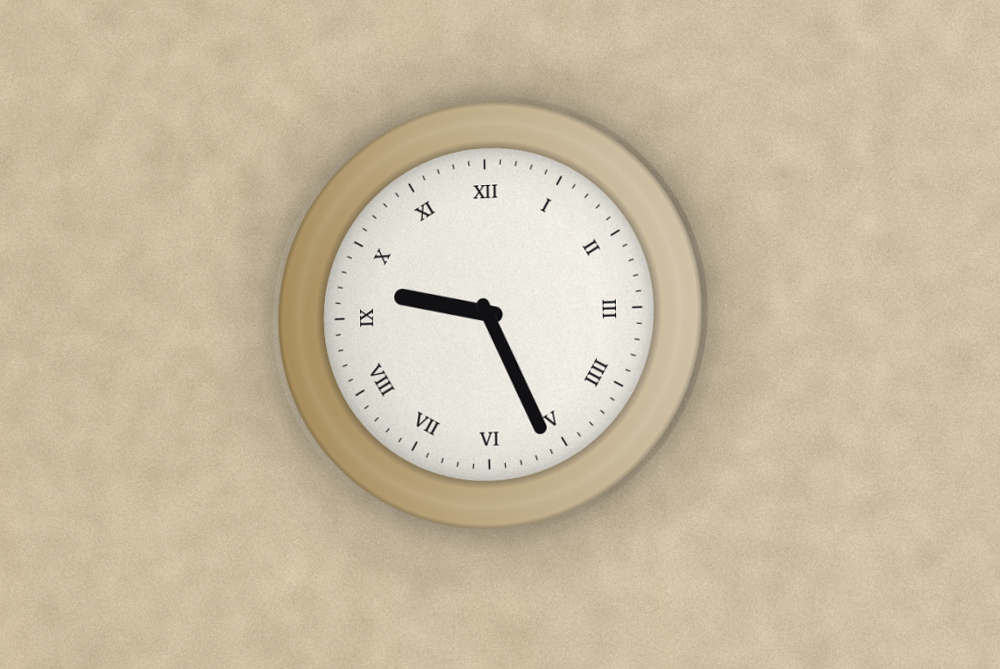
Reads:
9h26
